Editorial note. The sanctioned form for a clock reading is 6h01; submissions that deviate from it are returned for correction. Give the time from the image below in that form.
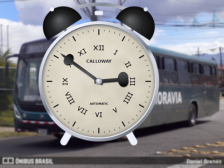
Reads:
2h51
